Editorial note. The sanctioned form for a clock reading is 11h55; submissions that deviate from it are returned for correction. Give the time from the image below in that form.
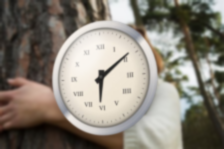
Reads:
6h09
